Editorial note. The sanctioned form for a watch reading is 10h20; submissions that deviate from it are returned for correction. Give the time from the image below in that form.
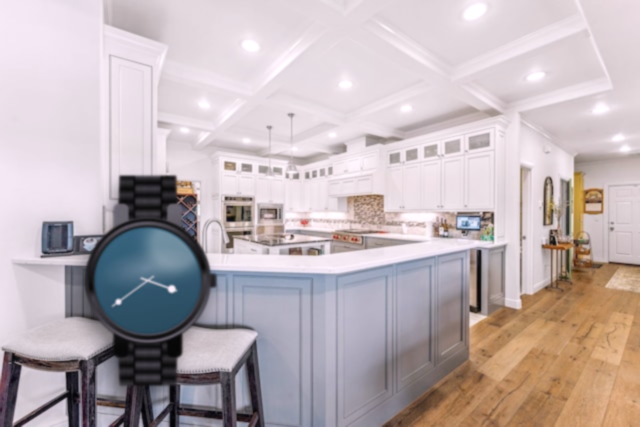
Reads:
3h39
